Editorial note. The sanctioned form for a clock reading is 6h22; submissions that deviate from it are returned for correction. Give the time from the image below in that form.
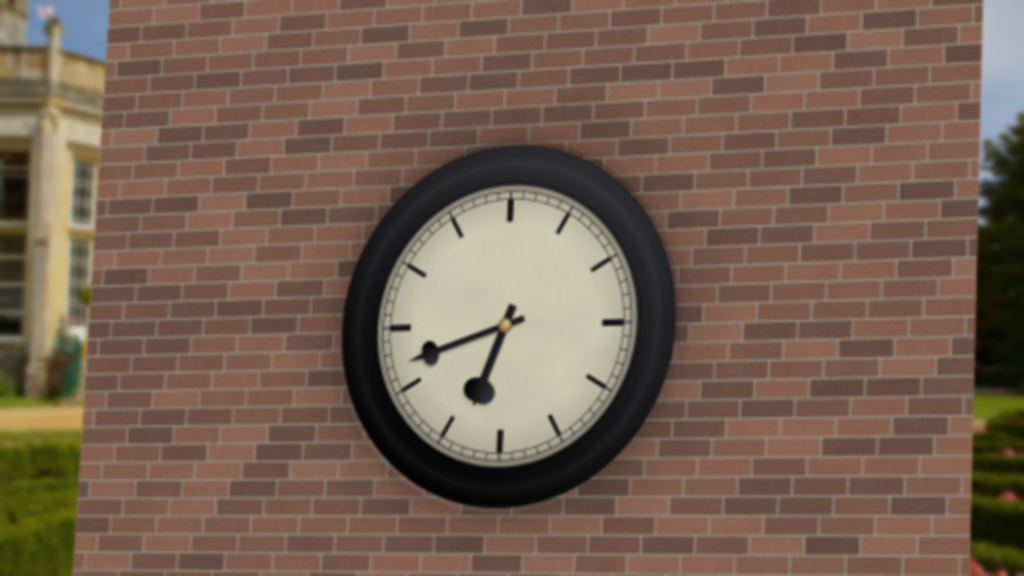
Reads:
6h42
